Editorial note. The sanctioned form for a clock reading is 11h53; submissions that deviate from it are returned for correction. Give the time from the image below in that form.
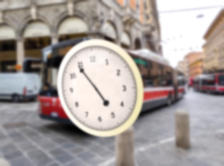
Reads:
4h54
